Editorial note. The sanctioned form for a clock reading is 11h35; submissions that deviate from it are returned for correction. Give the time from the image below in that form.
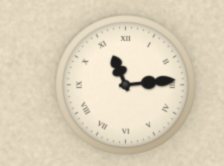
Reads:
11h14
